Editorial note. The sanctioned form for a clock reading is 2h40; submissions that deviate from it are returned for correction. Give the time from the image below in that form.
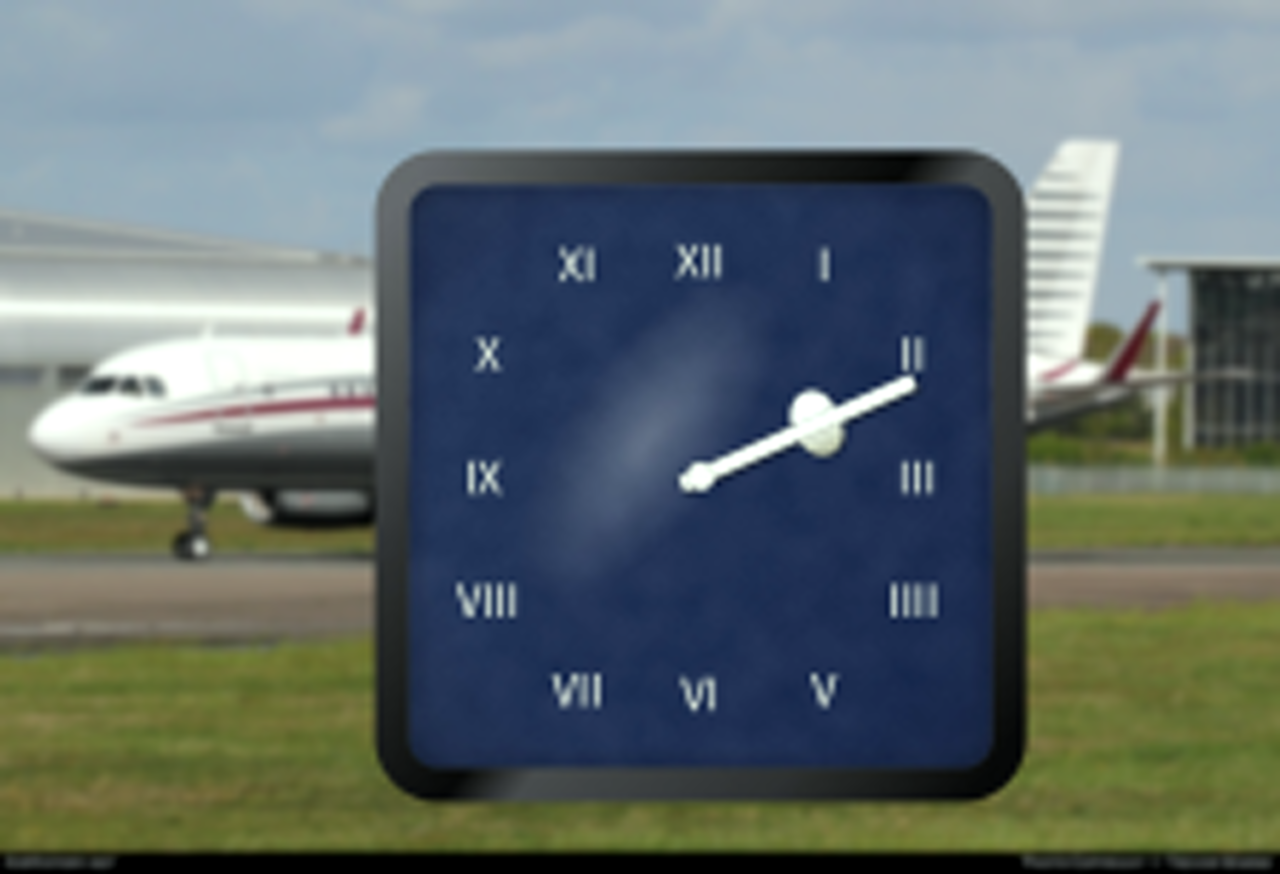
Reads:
2h11
